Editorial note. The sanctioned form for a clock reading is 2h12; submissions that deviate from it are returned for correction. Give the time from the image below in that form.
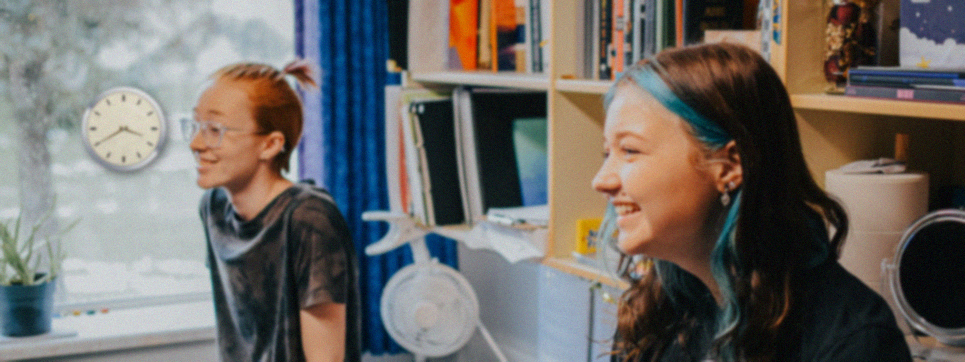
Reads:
3h40
